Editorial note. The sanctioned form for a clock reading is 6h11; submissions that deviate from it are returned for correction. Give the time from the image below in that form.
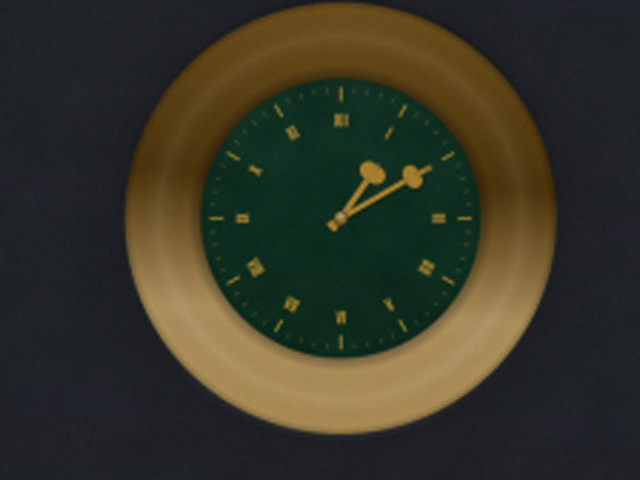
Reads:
1h10
